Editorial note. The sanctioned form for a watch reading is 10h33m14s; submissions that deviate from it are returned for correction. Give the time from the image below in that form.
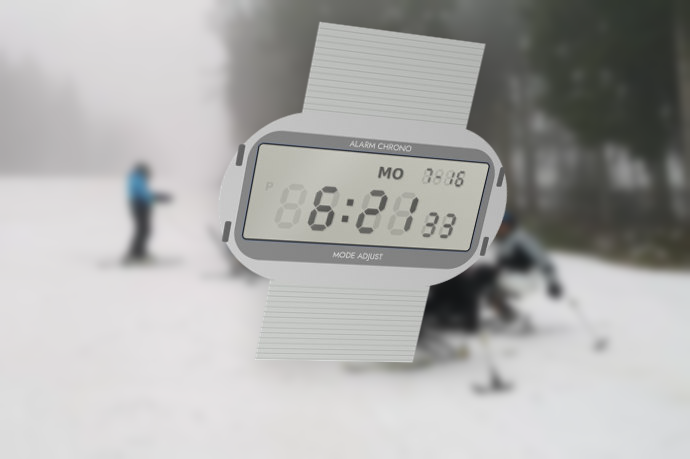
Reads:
6h21m33s
